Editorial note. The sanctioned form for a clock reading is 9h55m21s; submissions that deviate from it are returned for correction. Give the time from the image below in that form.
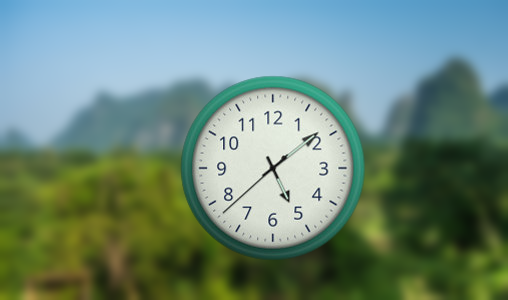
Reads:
5h08m38s
